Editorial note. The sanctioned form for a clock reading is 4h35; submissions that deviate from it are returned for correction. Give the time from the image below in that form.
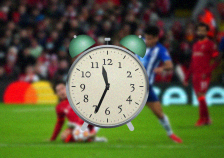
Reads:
11h34
